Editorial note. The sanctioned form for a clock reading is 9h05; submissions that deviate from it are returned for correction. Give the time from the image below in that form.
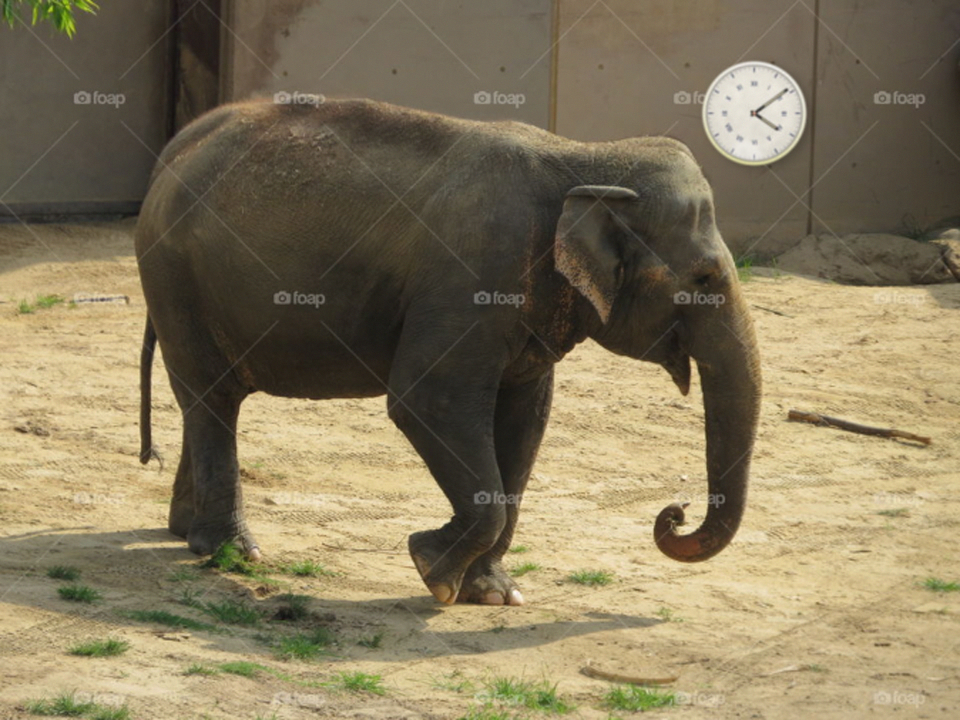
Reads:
4h09
